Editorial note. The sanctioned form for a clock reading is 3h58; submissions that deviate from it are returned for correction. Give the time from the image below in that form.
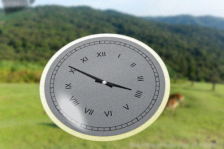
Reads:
3h51
